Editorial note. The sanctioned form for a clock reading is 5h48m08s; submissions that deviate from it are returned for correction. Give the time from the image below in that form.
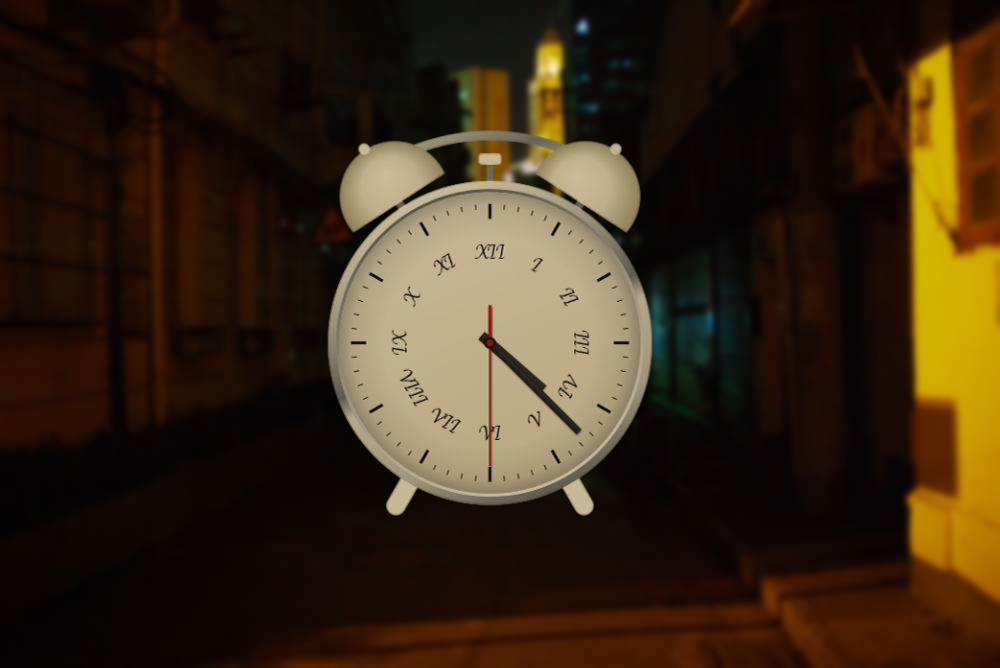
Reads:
4h22m30s
